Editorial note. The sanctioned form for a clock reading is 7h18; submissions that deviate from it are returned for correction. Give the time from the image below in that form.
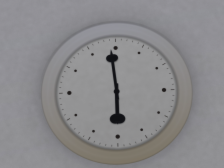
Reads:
5h59
